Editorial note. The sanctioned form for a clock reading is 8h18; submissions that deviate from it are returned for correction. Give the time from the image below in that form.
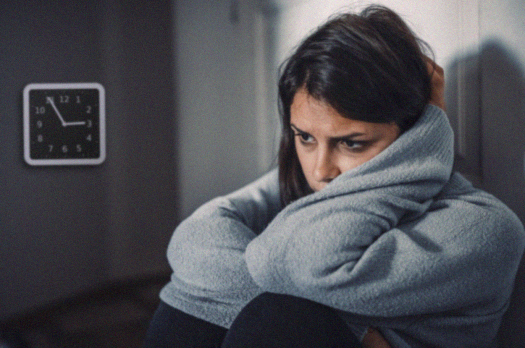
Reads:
2h55
